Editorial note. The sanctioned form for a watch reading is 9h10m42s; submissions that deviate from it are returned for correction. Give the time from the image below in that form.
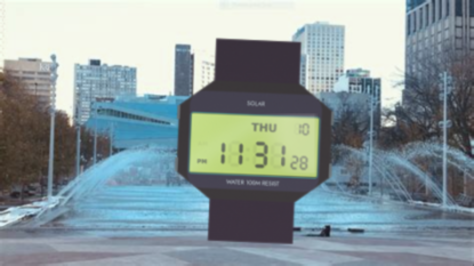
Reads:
11h31m28s
